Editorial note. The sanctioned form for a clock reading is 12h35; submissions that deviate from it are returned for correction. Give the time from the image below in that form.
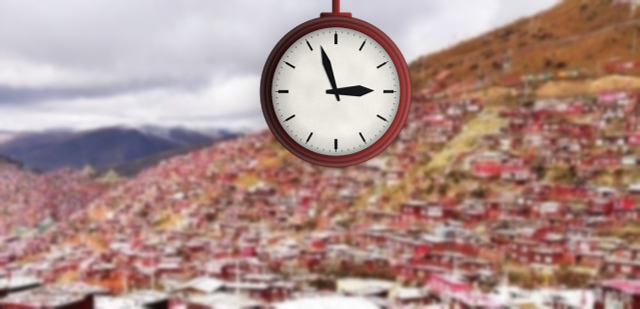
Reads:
2h57
